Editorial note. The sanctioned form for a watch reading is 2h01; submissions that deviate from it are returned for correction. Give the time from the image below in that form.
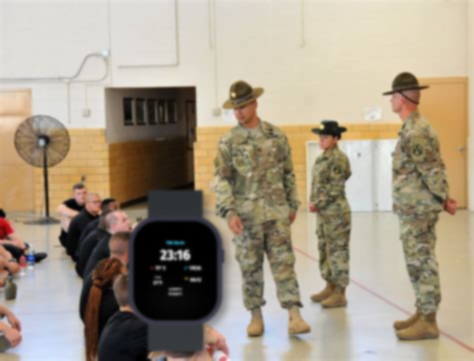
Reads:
23h16
